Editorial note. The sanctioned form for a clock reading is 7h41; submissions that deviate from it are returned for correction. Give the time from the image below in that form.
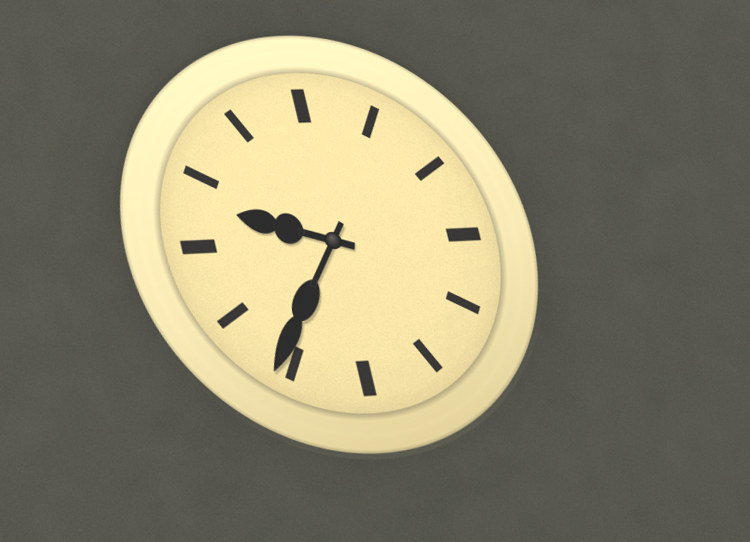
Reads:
9h36
